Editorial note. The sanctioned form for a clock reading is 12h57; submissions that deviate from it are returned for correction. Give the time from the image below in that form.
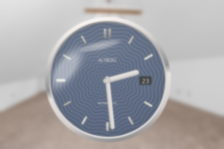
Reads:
2h29
